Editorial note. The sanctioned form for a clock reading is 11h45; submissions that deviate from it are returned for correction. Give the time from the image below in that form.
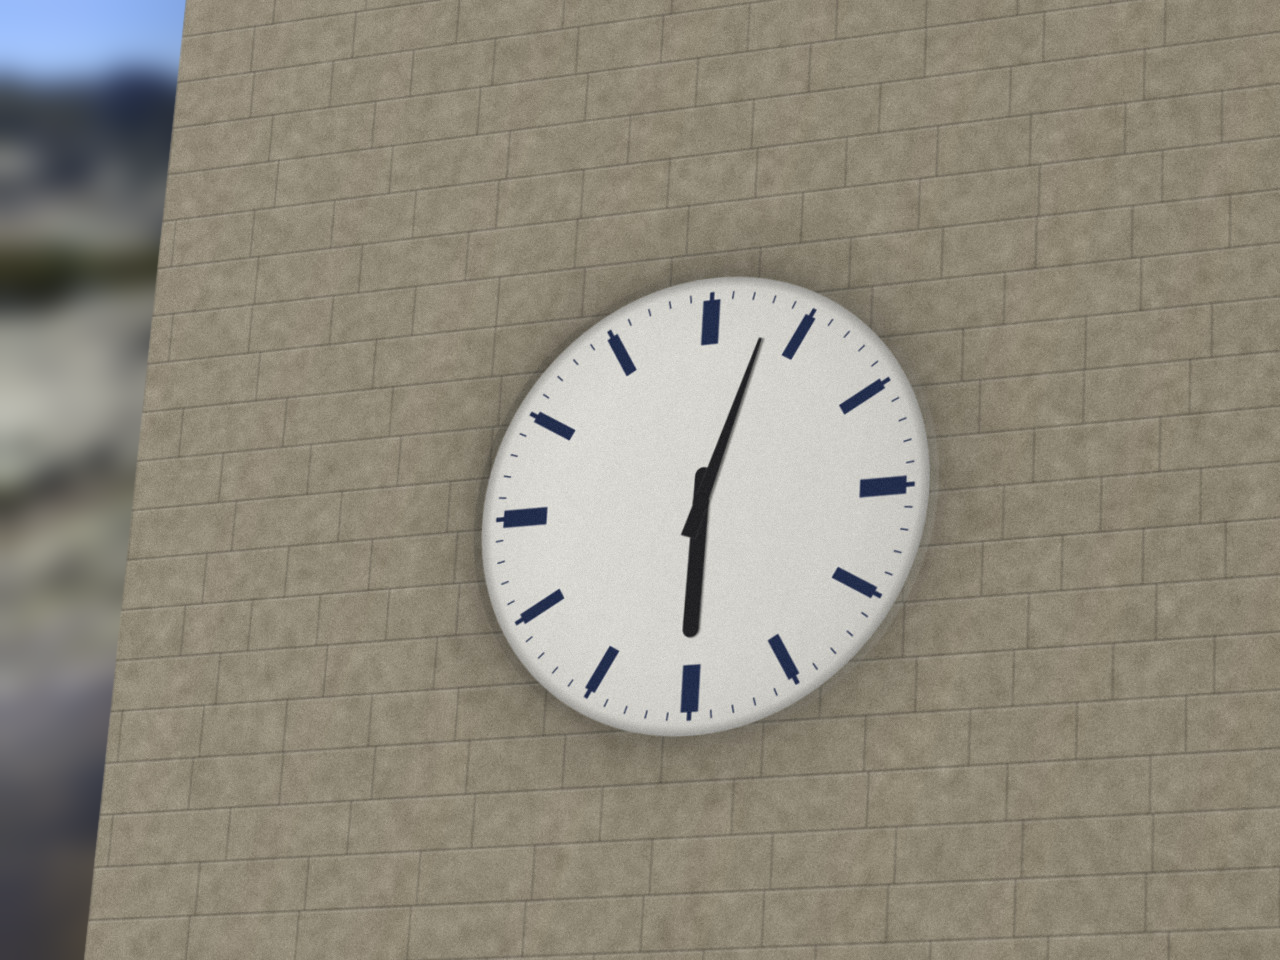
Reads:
6h03
